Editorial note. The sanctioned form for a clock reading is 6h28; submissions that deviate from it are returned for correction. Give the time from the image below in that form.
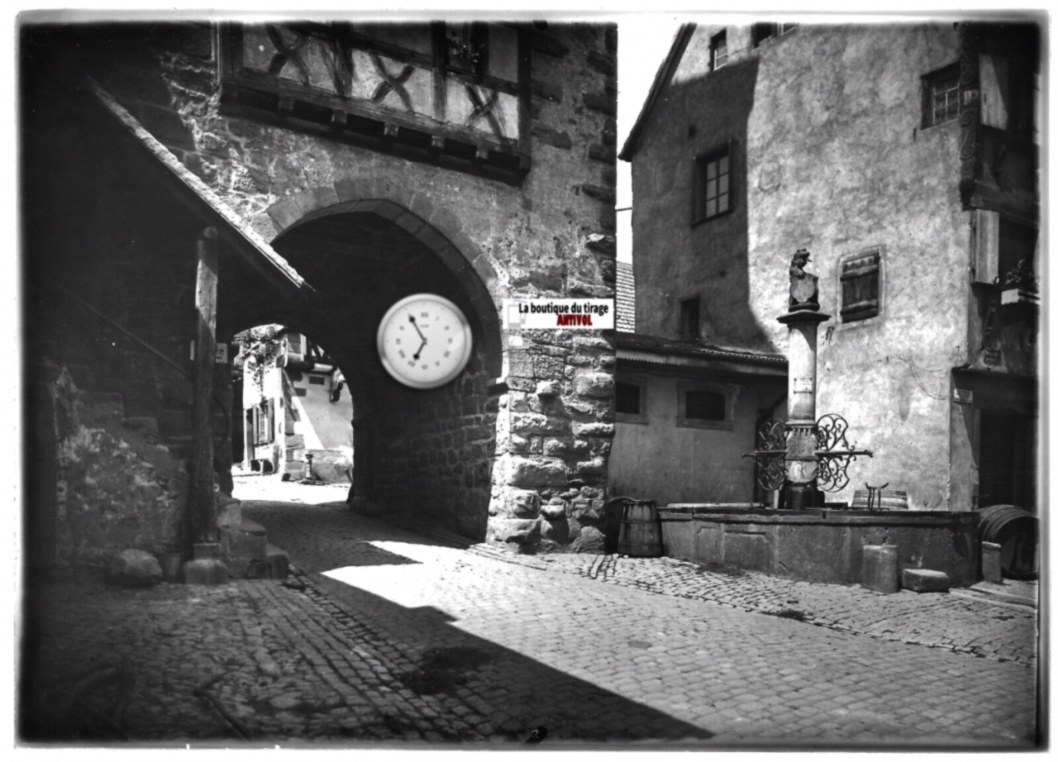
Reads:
6h55
